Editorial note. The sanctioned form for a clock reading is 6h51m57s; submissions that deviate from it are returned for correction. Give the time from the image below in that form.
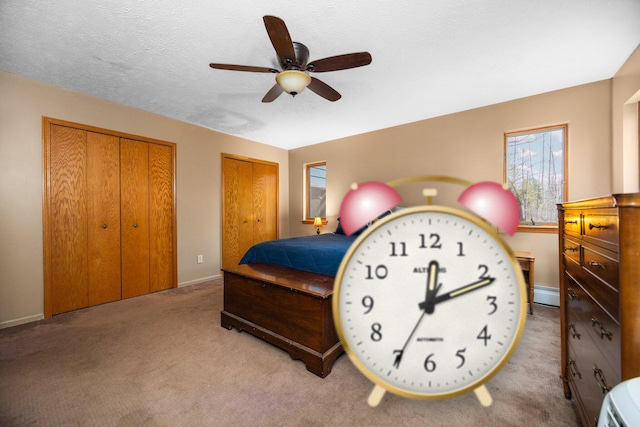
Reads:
12h11m35s
